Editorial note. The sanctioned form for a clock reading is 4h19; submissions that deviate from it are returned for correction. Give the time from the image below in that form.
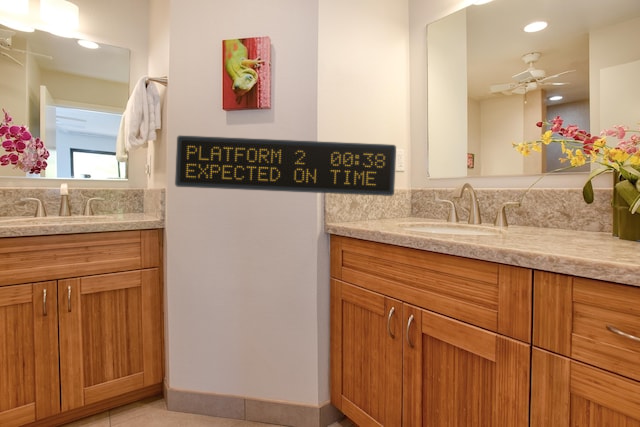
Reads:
0h38
